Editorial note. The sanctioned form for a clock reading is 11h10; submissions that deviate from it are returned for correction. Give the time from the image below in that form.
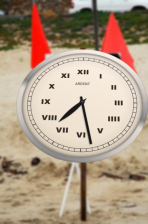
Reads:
7h28
